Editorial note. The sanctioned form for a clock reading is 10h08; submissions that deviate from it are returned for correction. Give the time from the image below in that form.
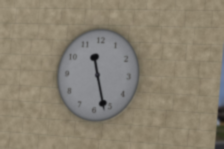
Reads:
11h27
